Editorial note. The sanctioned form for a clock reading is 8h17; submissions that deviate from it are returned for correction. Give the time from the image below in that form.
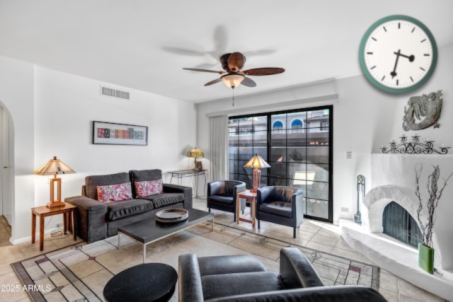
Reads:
3h32
